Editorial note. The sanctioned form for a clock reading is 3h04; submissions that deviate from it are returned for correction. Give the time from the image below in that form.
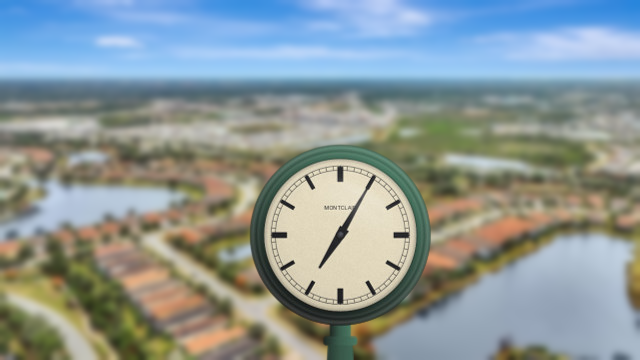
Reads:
7h05
